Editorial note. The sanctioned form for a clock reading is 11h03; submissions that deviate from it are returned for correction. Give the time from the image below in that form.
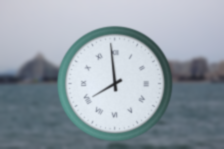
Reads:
7h59
